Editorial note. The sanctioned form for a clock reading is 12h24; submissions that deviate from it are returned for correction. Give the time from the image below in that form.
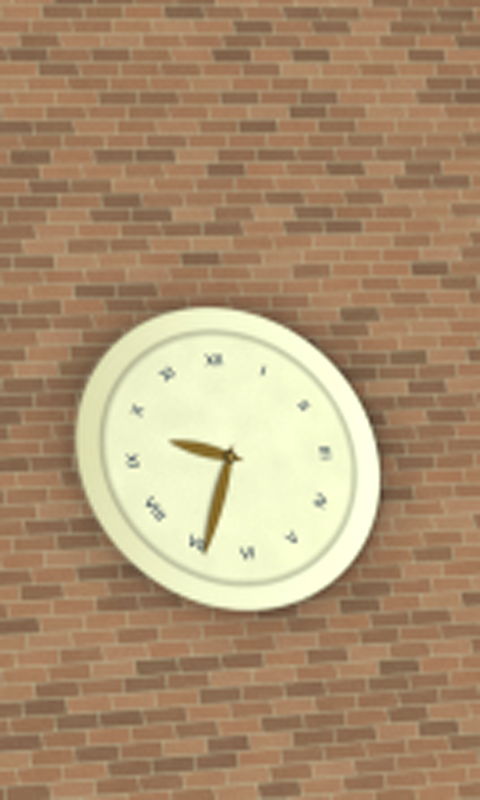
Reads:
9h34
